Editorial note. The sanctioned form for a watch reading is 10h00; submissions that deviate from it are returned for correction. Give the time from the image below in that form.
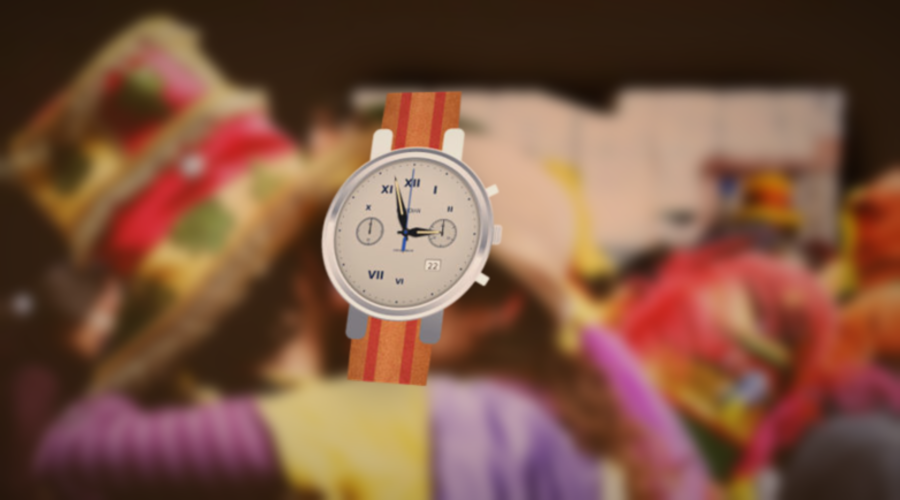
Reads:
2h57
